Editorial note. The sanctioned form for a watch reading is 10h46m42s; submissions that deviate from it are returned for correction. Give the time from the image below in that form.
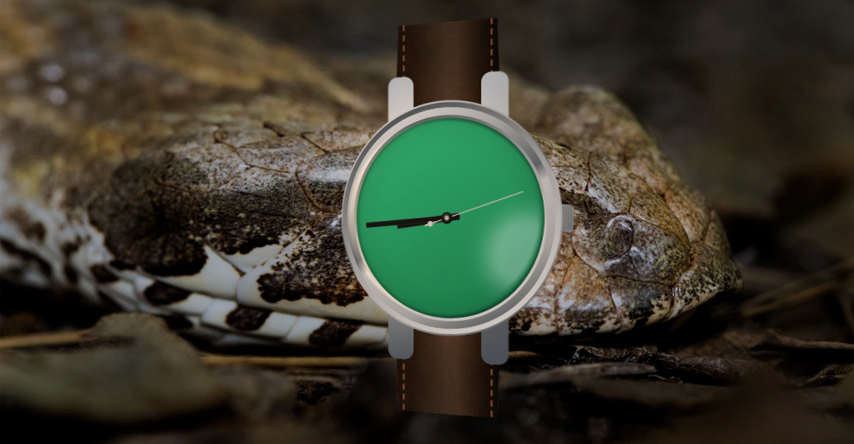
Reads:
8h44m12s
